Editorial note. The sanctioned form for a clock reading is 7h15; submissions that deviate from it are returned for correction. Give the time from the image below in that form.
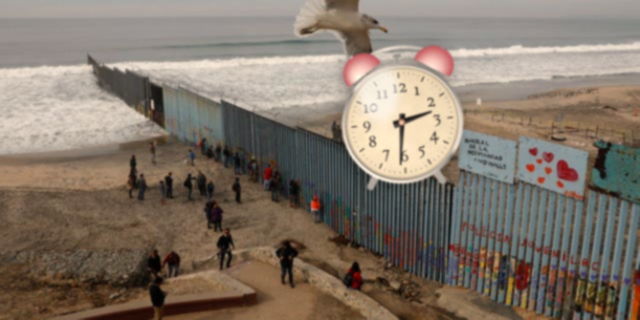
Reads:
2h31
